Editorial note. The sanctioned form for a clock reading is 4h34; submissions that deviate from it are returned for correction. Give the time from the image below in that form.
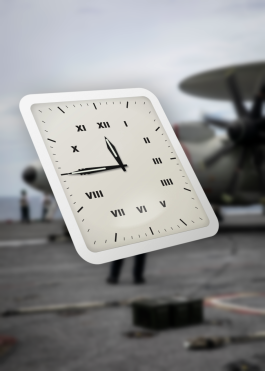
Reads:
11h45
